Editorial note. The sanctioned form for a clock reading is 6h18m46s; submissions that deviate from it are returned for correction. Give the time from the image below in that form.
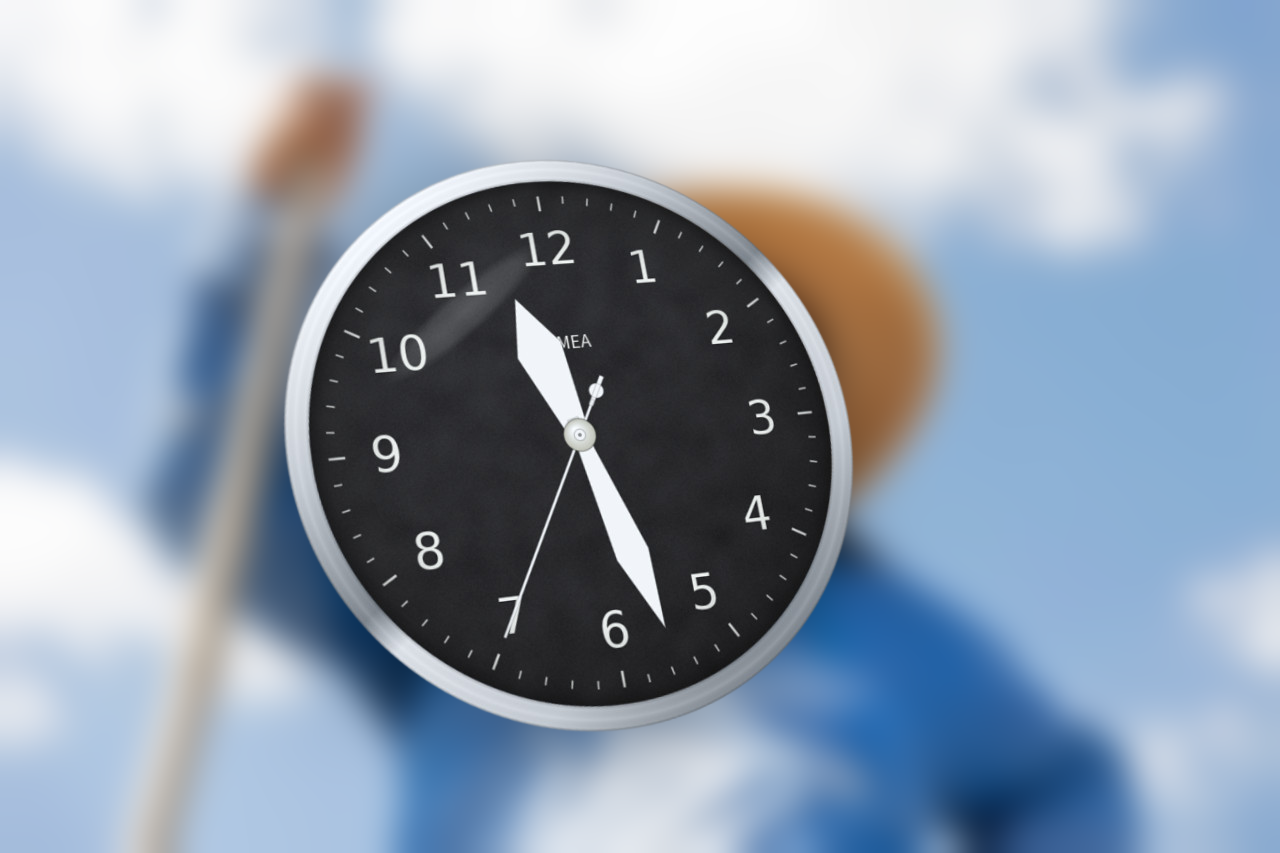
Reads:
11h27m35s
